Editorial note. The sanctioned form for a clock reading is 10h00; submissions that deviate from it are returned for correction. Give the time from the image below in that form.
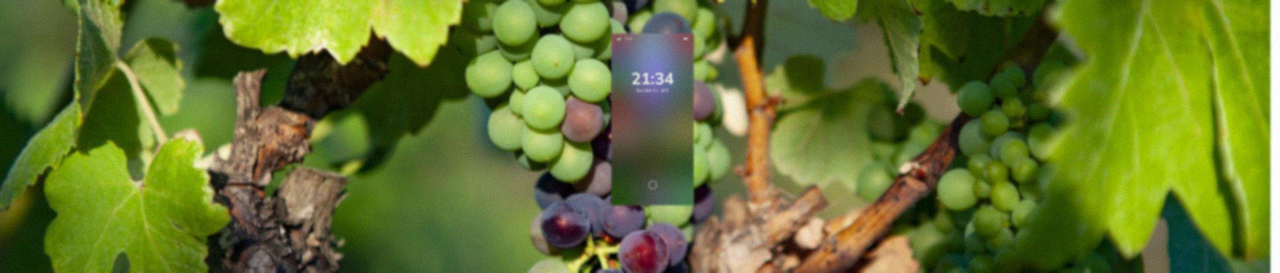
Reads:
21h34
